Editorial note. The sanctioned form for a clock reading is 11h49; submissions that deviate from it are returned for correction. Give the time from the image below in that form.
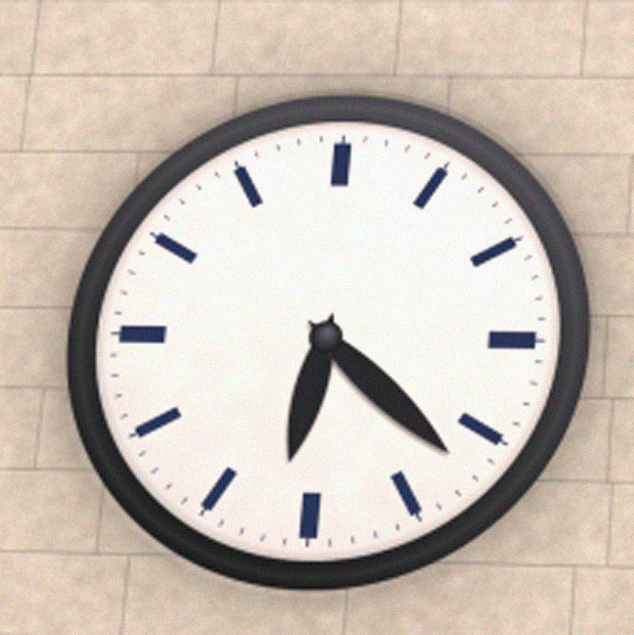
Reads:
6h22
